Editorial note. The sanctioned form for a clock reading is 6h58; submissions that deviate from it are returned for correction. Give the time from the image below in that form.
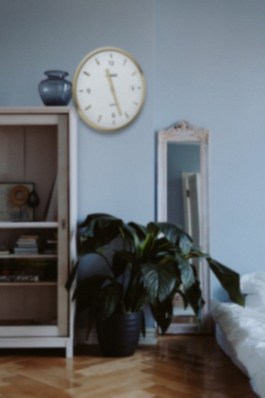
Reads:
11h27
